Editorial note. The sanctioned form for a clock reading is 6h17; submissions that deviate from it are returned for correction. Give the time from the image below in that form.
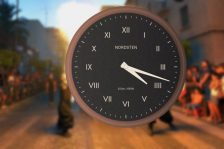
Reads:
4h18
